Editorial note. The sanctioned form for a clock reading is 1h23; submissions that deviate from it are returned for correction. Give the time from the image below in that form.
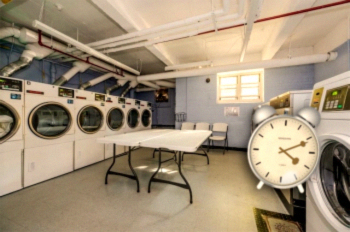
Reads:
4h11
